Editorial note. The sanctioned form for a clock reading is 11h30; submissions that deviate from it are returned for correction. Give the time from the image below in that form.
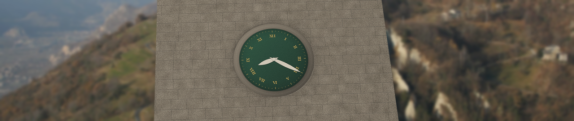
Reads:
8h20
